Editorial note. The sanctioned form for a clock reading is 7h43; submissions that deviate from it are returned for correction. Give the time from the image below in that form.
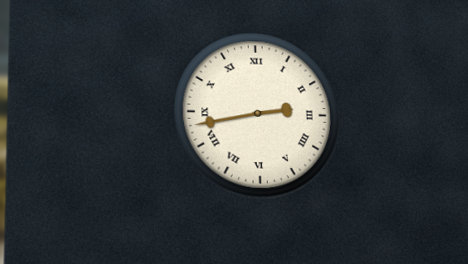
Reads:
2h43
